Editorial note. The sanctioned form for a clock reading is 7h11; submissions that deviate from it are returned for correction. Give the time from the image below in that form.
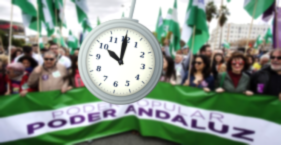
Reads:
10h00
